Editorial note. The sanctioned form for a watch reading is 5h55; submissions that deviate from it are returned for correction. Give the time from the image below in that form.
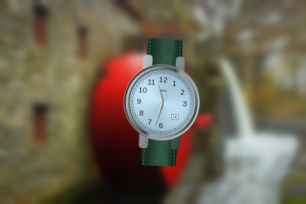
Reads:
11h32
